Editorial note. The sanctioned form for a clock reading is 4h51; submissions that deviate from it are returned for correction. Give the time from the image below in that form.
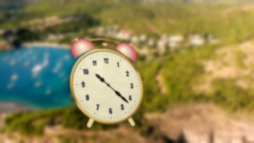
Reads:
10h22
